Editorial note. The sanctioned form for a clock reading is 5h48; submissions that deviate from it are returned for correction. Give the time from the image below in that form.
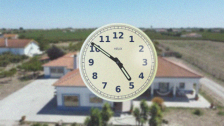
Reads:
4h51
